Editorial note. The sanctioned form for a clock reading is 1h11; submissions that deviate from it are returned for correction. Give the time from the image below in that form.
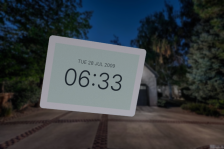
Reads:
6h33
